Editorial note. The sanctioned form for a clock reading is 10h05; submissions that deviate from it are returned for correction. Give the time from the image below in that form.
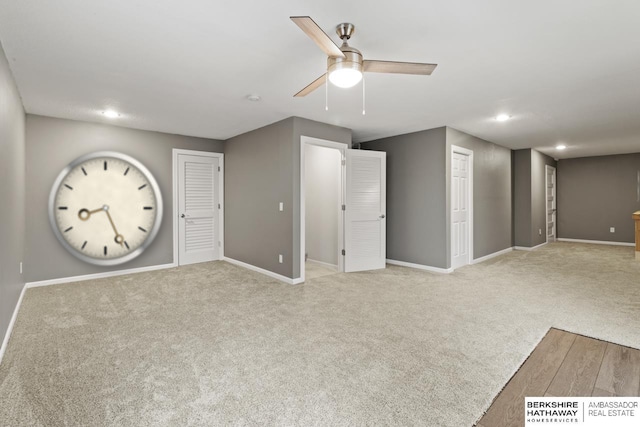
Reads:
8h26
